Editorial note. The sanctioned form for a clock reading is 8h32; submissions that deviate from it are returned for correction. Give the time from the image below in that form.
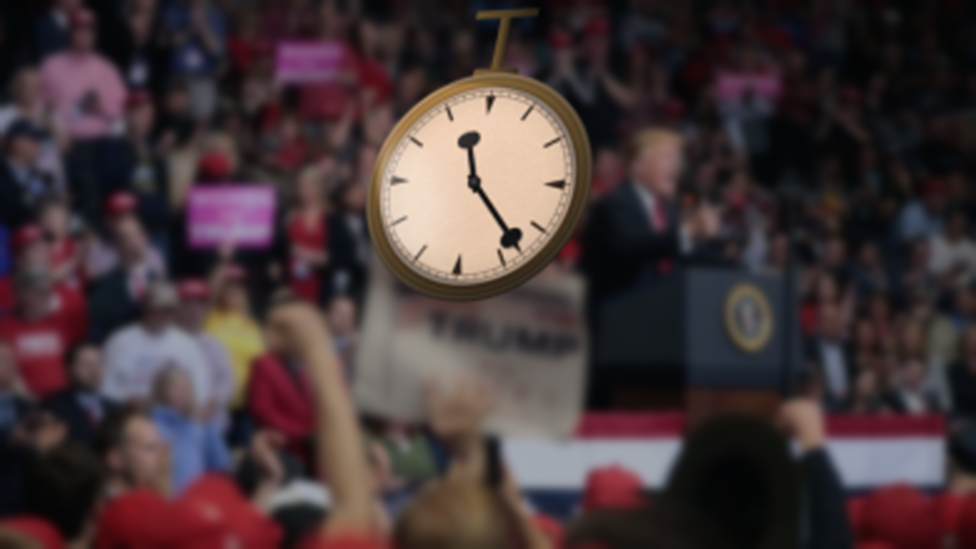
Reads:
11h23
